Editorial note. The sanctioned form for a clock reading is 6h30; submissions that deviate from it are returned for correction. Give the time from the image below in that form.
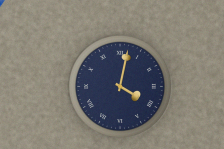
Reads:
4h02
